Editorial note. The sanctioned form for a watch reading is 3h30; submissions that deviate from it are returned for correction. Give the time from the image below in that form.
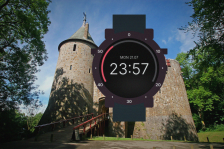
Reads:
23h57
